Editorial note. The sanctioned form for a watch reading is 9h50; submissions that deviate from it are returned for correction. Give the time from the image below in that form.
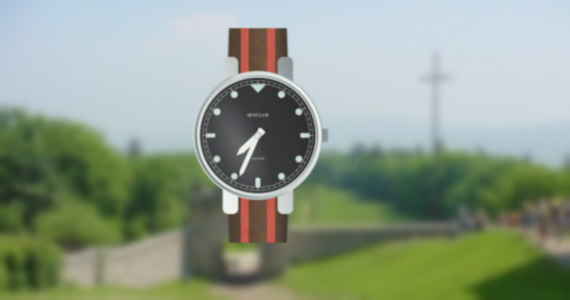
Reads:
7h34
